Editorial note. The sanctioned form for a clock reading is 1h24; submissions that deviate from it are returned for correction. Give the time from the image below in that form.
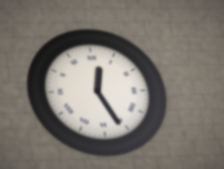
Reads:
12h26
